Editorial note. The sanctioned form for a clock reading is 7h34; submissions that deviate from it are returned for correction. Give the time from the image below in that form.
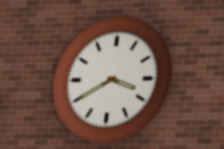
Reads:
3h40
